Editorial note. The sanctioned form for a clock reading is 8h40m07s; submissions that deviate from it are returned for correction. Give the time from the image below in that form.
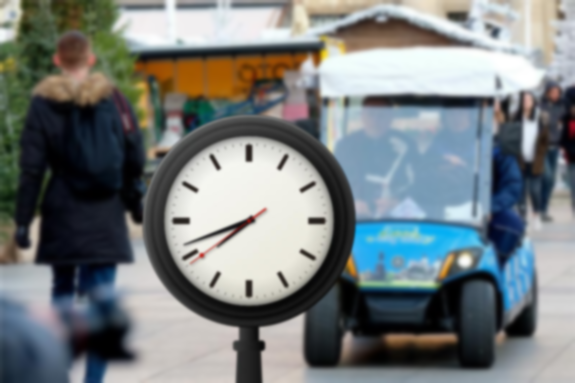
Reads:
7h41m39s
